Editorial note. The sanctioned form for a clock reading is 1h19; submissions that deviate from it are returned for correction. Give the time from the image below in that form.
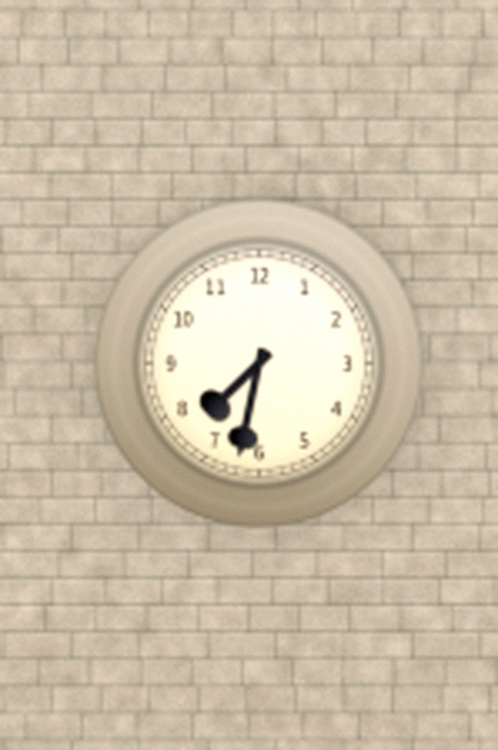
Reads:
7h32
